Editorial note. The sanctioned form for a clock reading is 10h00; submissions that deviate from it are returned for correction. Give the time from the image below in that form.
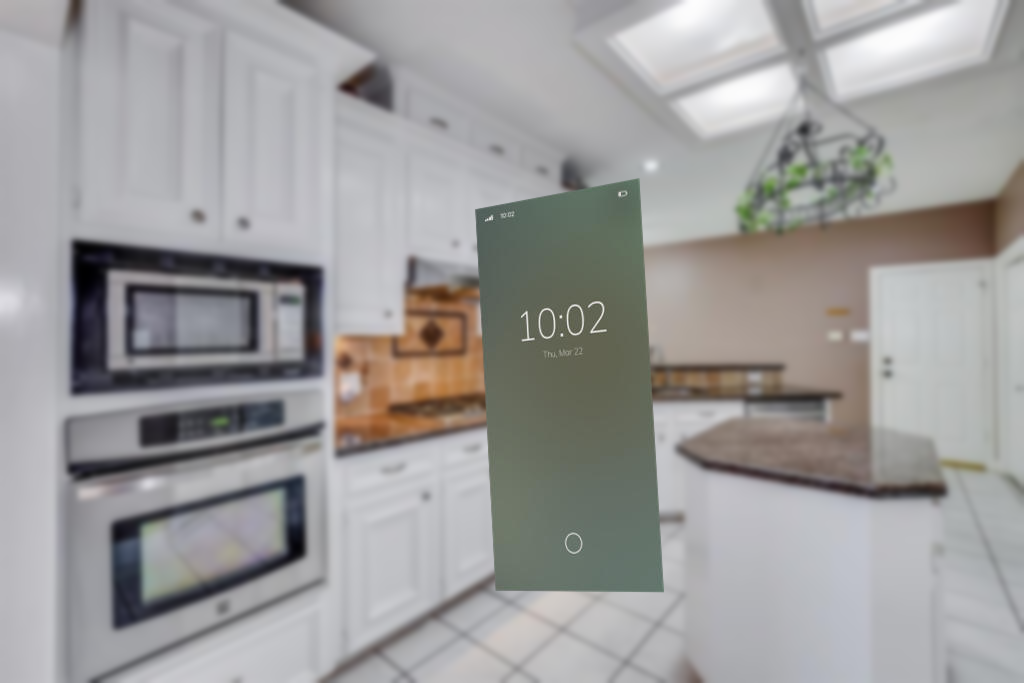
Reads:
10h02
